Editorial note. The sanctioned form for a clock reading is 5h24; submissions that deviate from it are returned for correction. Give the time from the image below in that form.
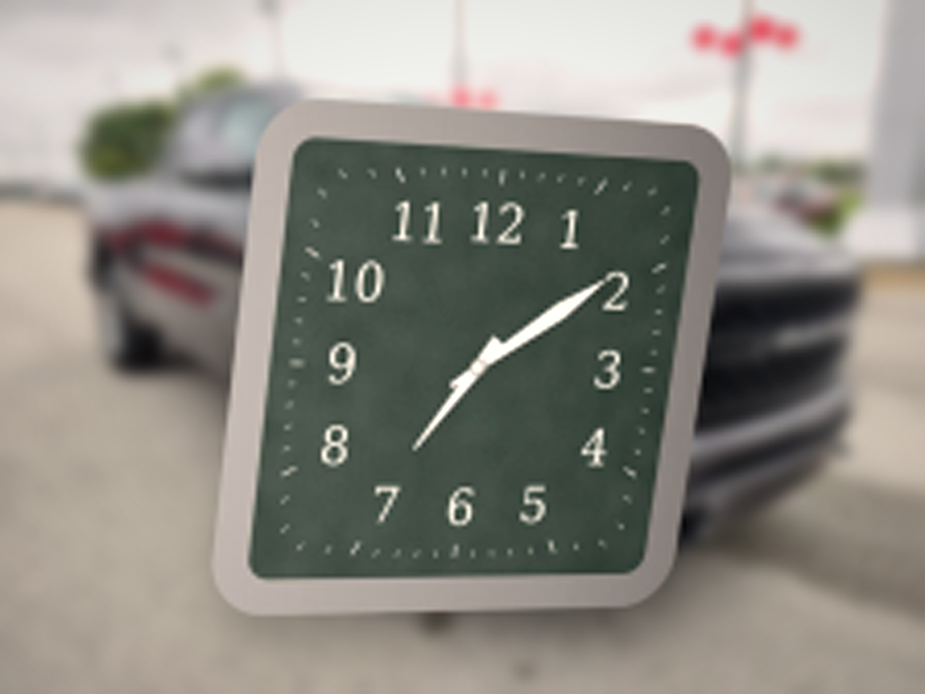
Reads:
7h09
